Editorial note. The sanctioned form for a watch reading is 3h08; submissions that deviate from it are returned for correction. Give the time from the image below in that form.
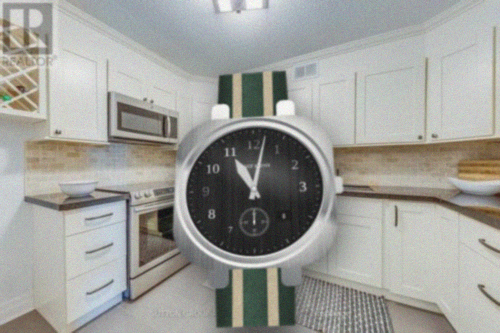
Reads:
11h02
